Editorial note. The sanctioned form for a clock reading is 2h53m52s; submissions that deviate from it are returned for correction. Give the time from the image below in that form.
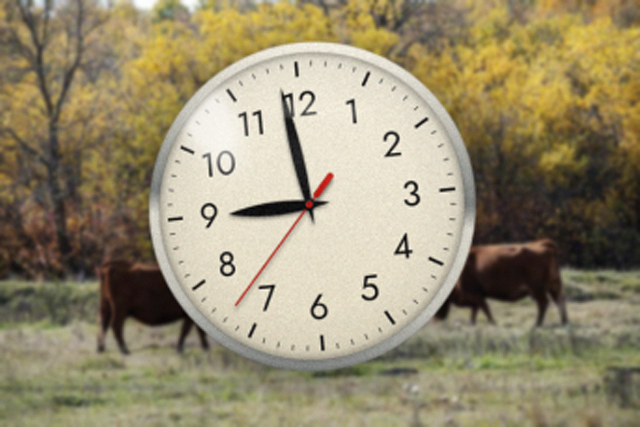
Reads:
8h58m37s
